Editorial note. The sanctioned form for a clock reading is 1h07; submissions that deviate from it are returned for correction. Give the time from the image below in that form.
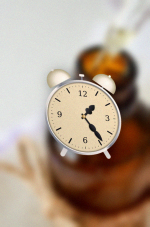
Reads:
1h24
